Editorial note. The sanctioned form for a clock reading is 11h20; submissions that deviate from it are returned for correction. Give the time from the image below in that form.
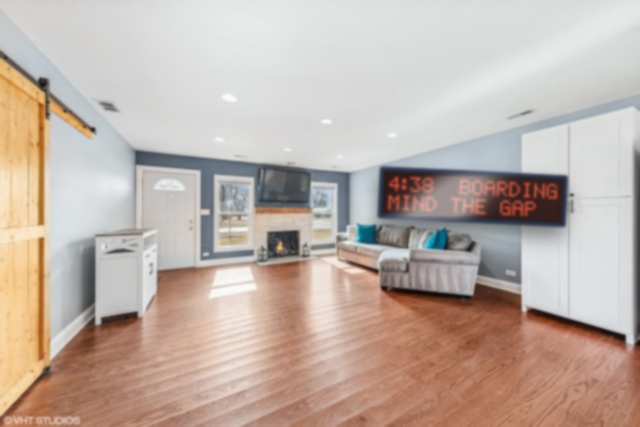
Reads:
4h38
